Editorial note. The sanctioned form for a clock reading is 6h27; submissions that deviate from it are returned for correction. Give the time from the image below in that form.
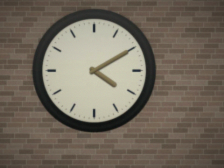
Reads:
4h10
